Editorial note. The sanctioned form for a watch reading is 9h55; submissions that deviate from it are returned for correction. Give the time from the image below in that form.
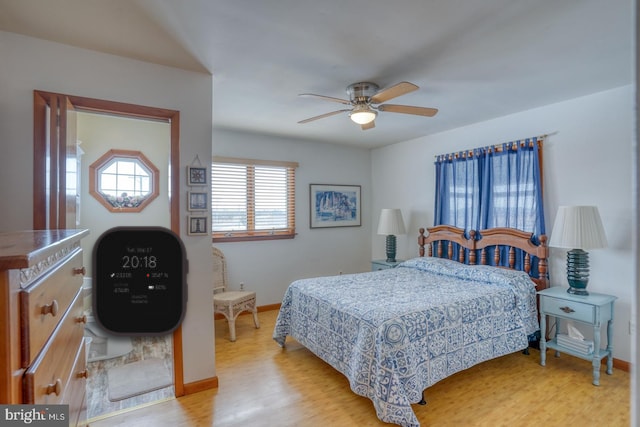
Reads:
20h18
